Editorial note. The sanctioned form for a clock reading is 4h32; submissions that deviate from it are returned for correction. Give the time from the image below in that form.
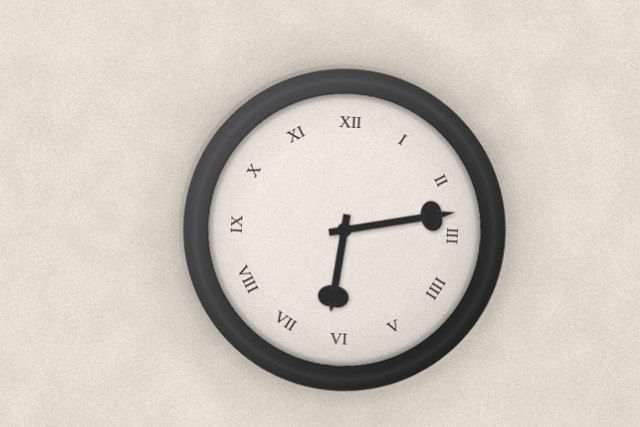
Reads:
6h13
